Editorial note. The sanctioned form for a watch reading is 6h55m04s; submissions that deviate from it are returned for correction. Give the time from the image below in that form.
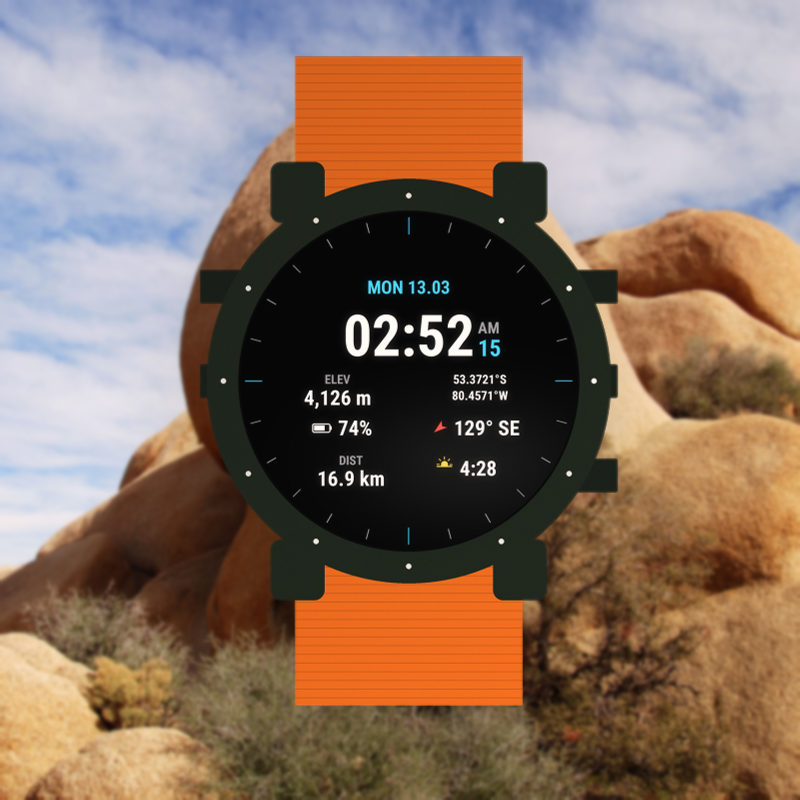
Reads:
2h52m15s
